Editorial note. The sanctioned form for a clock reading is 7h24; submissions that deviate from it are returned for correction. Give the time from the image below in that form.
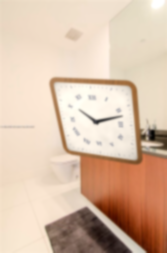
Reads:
10h12
